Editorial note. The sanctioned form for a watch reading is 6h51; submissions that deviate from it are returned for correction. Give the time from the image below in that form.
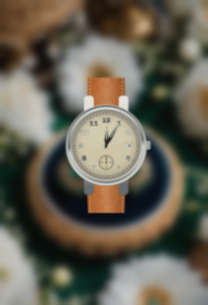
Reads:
12h05
